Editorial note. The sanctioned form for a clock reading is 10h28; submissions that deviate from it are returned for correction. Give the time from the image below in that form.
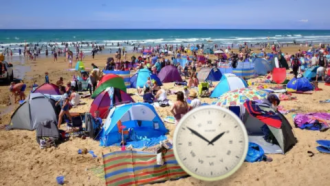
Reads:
1h51
